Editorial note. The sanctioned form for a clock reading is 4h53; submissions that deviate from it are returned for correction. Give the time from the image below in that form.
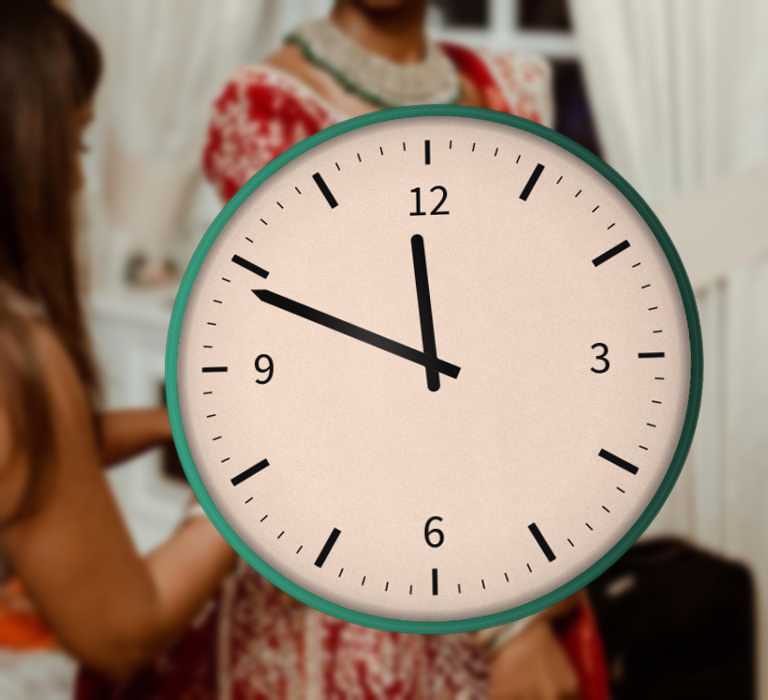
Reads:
11h49
